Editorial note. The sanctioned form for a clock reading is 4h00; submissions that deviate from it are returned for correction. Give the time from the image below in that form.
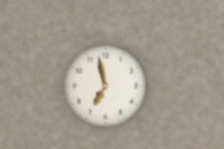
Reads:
6h58
